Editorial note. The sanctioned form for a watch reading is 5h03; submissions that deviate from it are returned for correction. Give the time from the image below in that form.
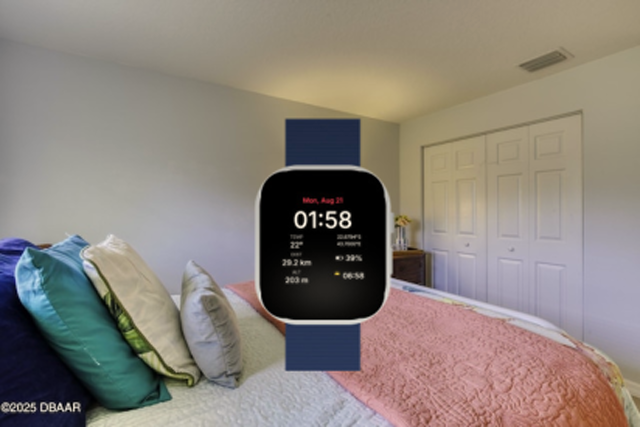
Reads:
1h58
